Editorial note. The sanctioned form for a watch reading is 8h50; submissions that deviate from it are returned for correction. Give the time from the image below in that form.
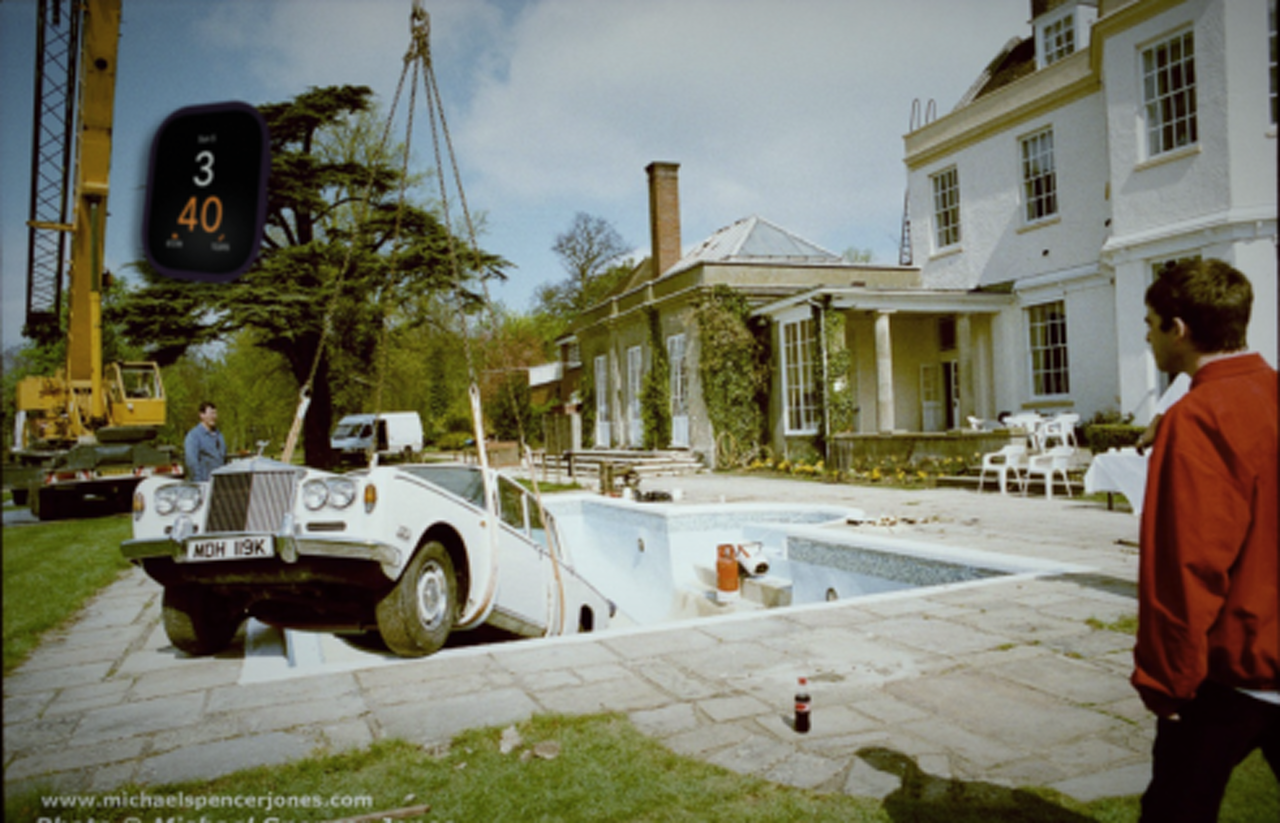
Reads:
3h40
